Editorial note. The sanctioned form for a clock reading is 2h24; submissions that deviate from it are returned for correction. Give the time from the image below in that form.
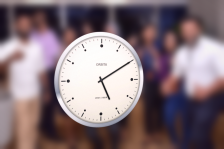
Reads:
5h10
